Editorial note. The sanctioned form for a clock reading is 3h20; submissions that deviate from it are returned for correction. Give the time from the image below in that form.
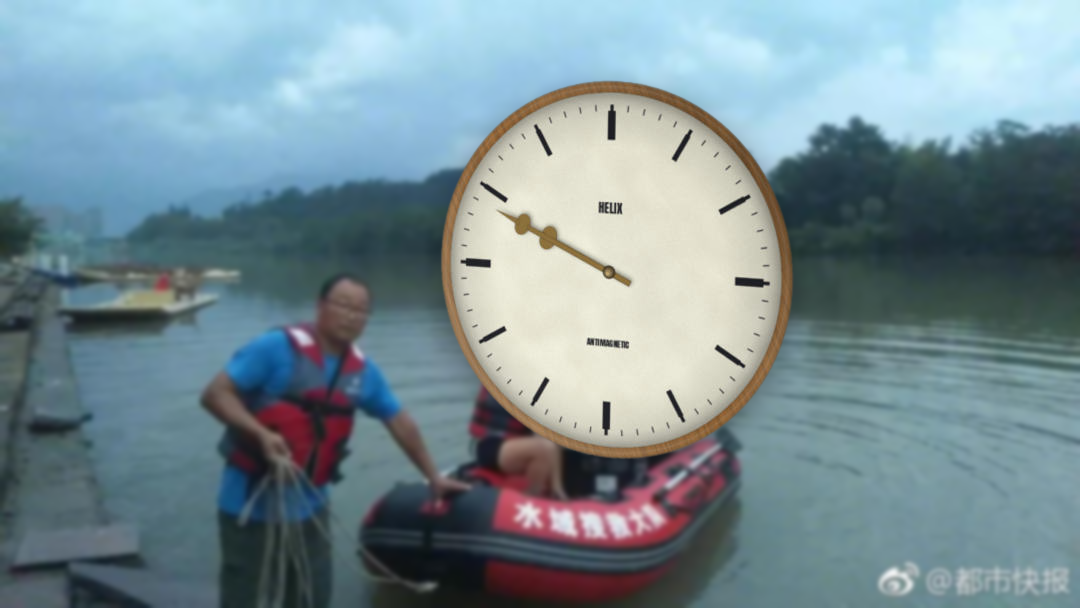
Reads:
9h49
